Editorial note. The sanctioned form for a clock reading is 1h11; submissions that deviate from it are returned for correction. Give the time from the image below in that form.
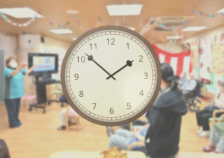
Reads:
1h52
